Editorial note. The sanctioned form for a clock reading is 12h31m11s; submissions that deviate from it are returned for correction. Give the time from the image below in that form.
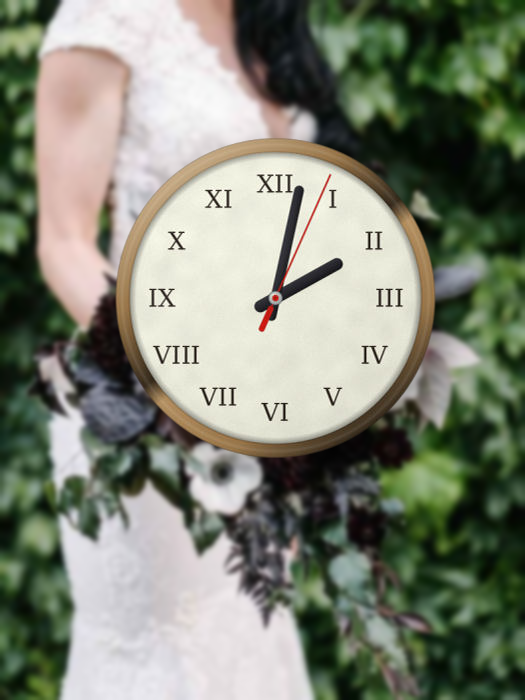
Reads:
2h02m04s
